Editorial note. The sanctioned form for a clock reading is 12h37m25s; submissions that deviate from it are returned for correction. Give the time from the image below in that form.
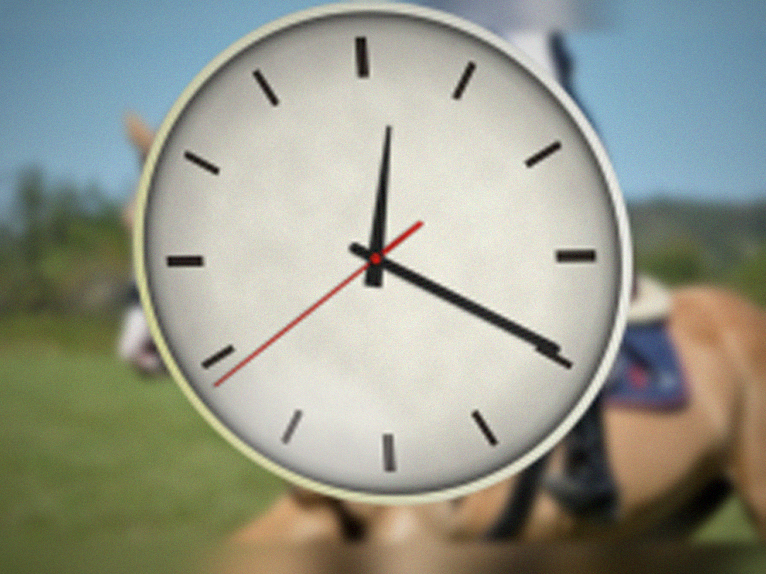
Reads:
12h19m39s
